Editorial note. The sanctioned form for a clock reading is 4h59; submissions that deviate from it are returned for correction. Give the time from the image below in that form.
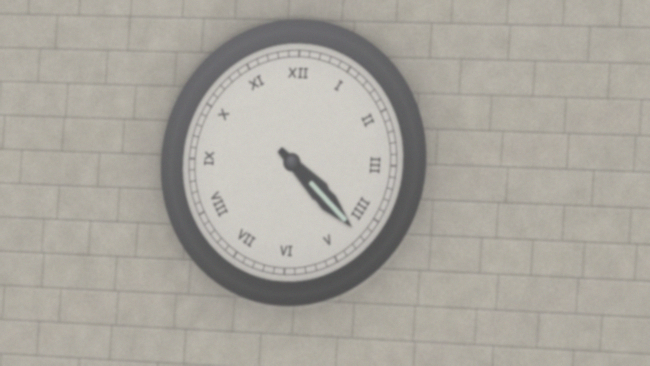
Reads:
4h22
